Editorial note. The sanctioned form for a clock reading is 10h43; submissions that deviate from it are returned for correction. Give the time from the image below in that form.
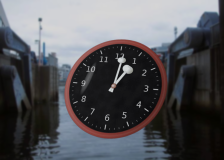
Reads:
1h01
